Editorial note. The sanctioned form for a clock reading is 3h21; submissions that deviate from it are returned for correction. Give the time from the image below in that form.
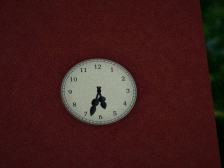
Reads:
5h33
